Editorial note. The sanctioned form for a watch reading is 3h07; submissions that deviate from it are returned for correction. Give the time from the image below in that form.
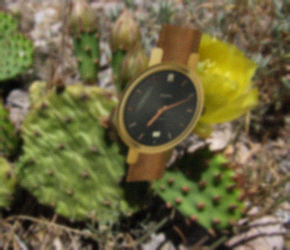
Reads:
7h11
